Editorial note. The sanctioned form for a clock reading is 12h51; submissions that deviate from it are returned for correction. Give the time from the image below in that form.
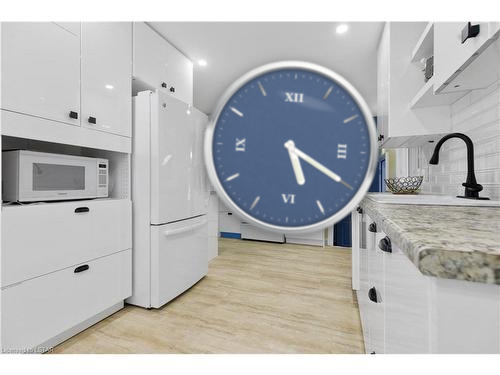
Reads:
5h20
